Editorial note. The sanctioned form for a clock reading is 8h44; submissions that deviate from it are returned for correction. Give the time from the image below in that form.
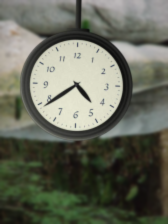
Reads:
4h39
